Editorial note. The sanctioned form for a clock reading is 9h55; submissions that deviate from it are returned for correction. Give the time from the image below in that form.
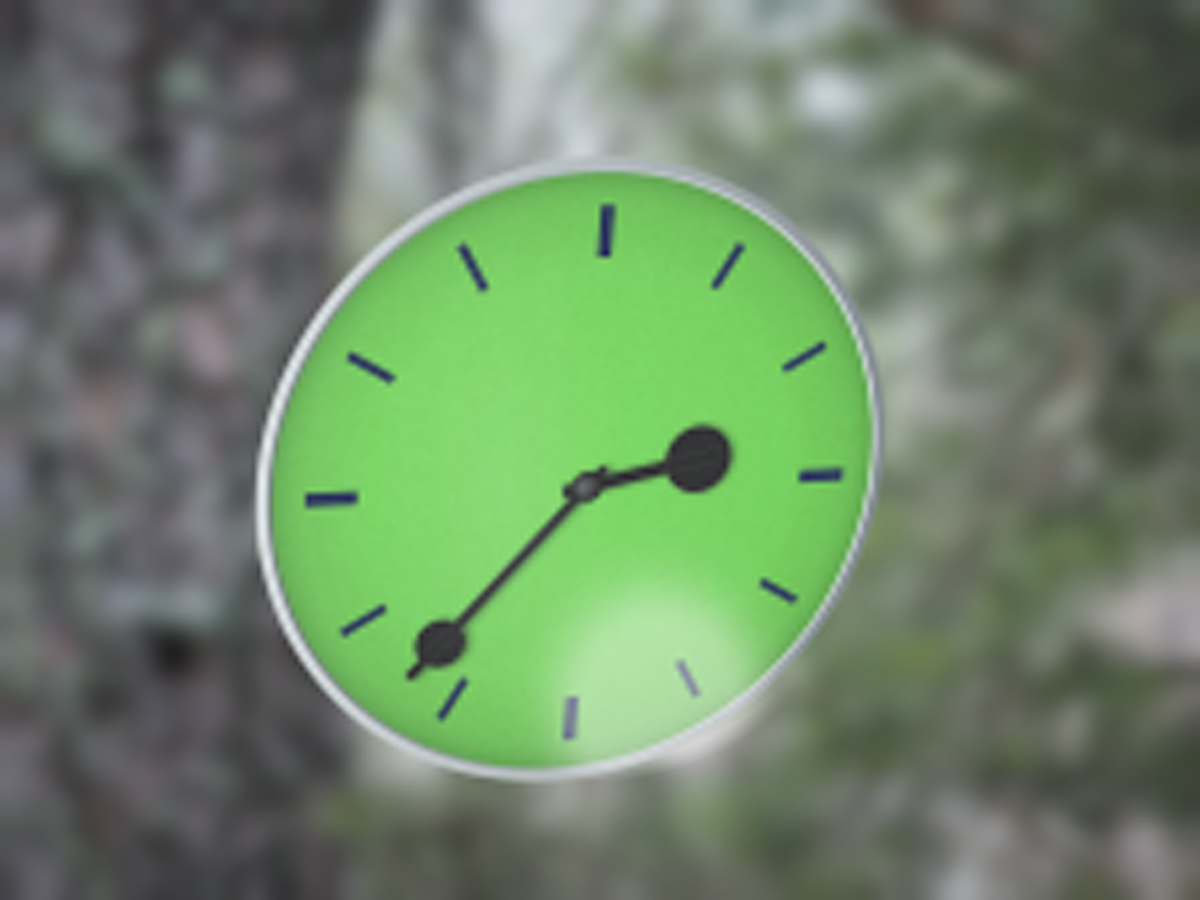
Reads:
2h37
